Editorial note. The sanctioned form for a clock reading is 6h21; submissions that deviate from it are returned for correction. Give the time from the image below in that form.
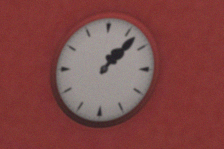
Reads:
1h07
